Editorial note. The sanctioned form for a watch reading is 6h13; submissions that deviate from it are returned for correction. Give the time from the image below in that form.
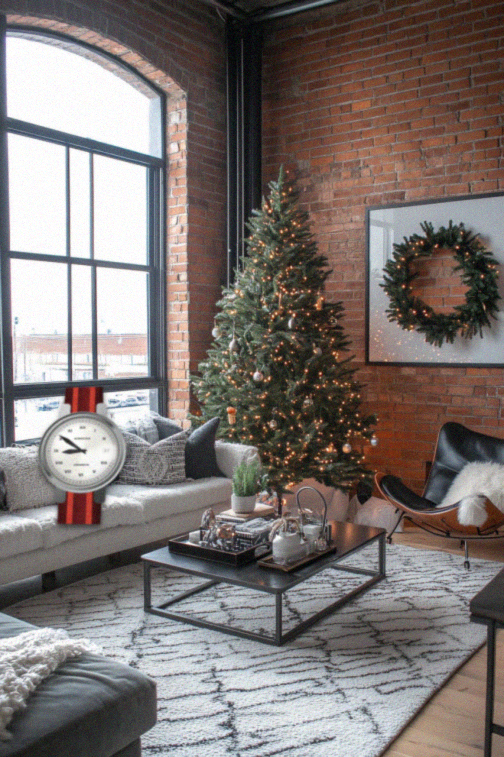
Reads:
8h51
